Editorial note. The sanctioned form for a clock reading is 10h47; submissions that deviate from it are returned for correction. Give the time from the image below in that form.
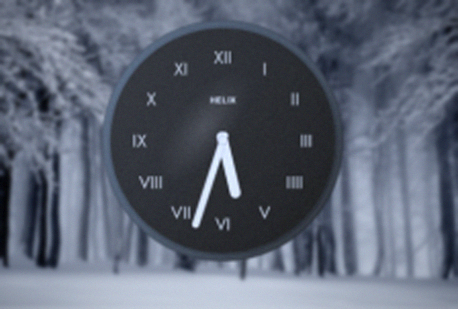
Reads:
5h33
